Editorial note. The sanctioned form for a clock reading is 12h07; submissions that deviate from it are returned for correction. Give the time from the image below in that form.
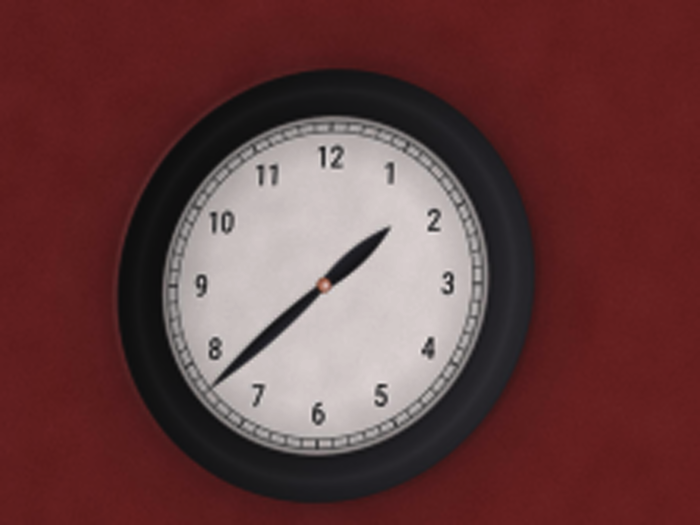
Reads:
1h38
